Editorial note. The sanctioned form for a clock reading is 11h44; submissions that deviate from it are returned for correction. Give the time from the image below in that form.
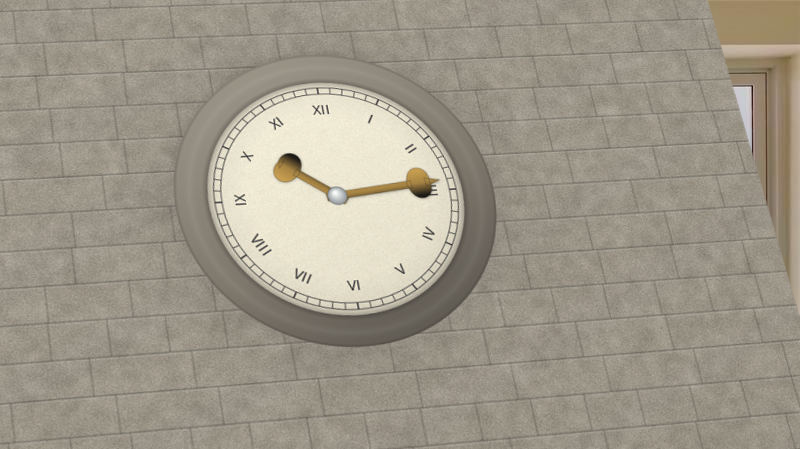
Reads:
10h14
